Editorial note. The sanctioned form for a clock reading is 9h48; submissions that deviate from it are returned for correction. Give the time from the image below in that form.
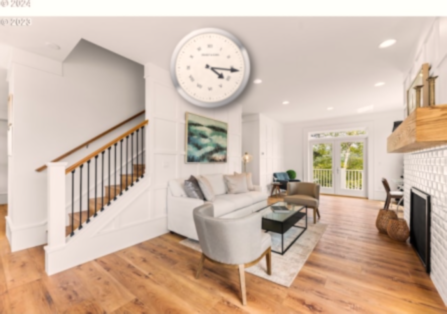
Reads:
4h16
